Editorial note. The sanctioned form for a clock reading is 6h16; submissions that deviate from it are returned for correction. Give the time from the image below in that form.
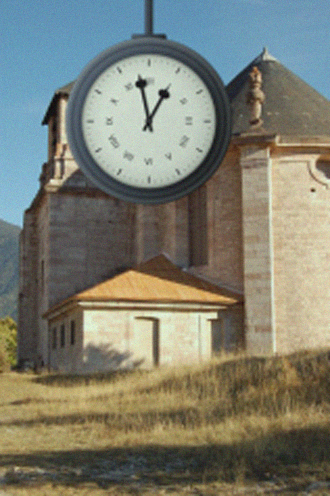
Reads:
12h58
